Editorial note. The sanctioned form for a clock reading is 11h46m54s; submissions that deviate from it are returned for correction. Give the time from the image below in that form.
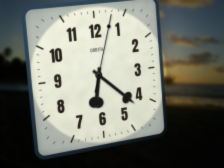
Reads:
6h22m03s
